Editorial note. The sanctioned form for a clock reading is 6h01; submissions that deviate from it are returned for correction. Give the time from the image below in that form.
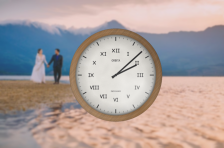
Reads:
2h08
